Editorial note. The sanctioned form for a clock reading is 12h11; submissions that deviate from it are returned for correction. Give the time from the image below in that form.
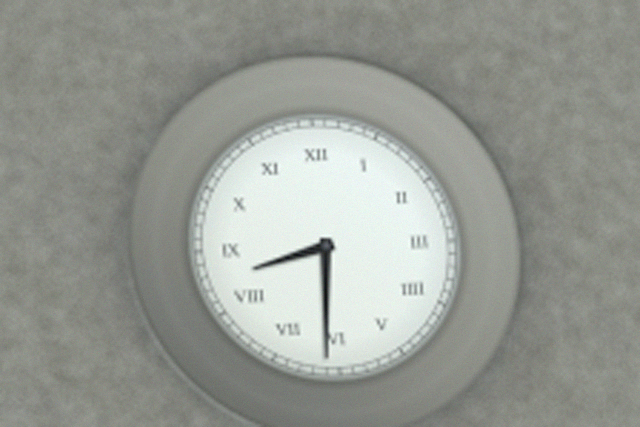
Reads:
8h31
